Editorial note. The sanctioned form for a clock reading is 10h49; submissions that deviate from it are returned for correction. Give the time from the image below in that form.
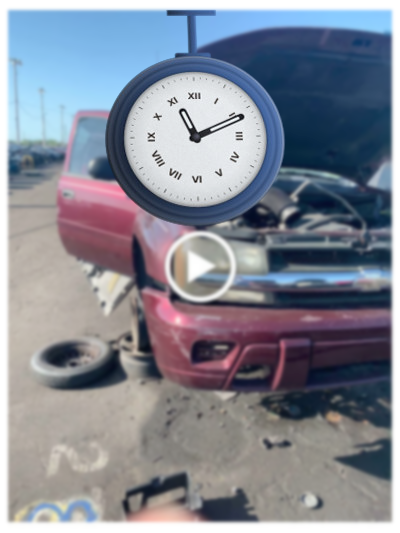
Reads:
11h11
